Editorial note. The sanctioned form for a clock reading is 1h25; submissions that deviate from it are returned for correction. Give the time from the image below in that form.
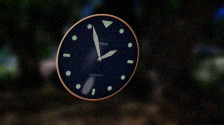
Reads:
1h56
